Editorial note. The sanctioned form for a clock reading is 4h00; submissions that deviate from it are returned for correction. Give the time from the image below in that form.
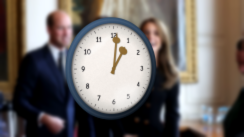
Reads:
1h01
